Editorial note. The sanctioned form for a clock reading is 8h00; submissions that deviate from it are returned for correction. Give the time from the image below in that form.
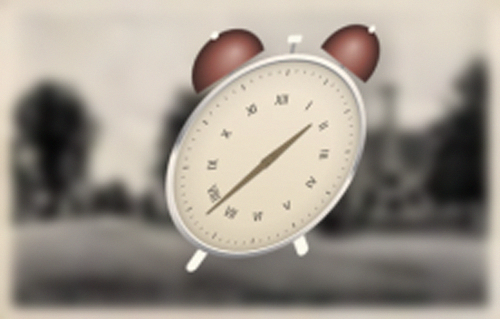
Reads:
1h38
